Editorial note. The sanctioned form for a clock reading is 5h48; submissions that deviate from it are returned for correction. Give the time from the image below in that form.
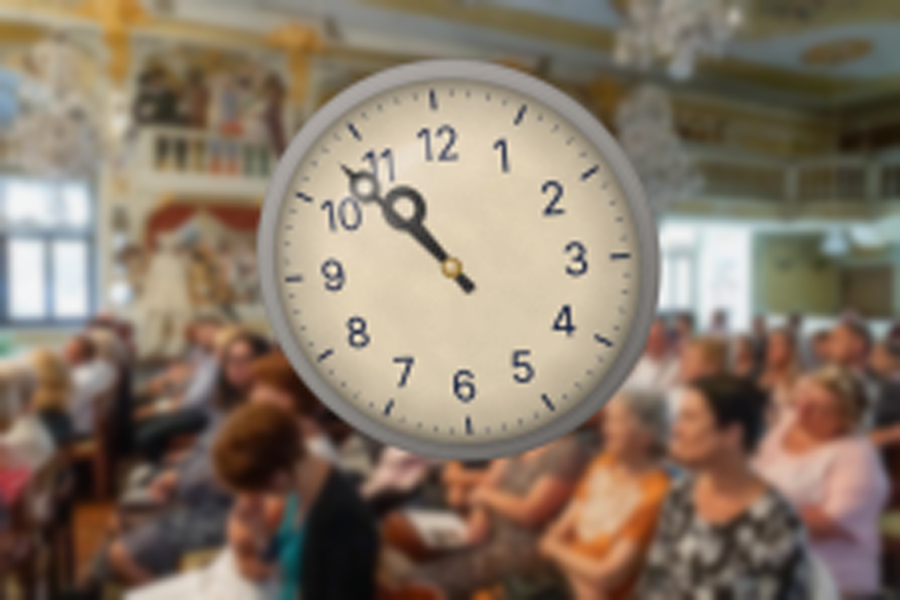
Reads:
10h53
